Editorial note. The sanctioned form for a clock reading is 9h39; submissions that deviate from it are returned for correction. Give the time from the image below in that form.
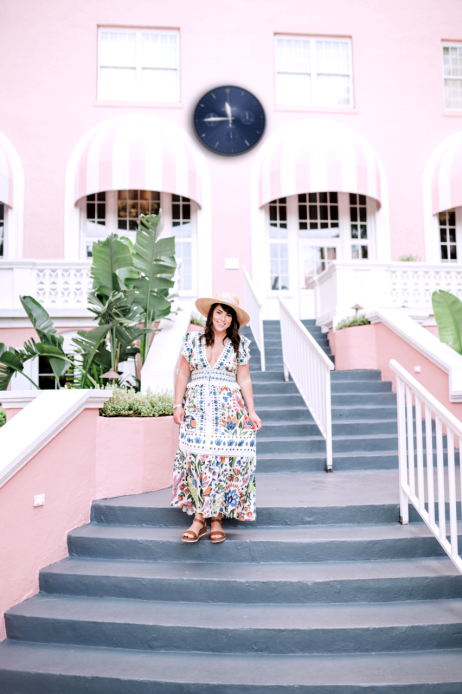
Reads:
11h45
